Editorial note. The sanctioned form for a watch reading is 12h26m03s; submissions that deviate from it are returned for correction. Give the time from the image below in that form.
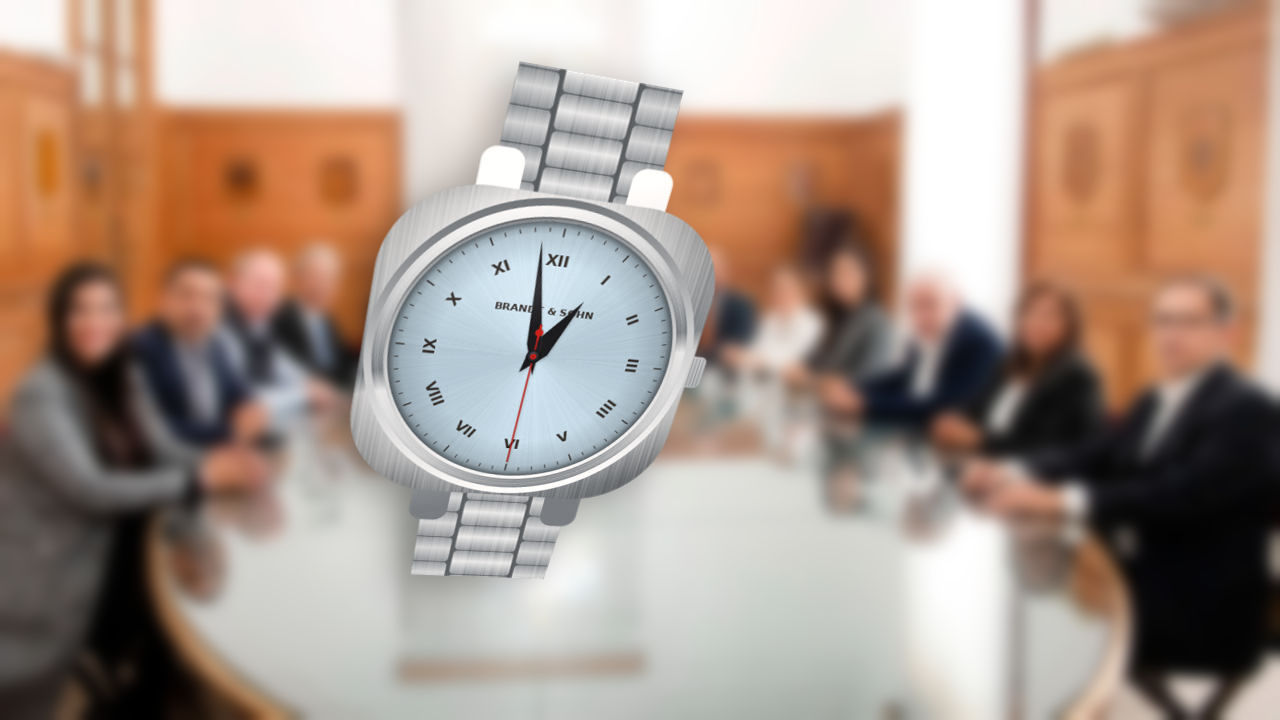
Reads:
12h58m30s
